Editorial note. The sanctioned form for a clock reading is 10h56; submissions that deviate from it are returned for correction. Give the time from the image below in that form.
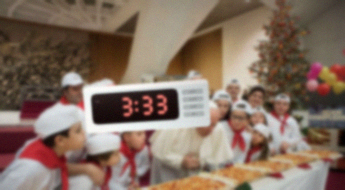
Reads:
3h33
